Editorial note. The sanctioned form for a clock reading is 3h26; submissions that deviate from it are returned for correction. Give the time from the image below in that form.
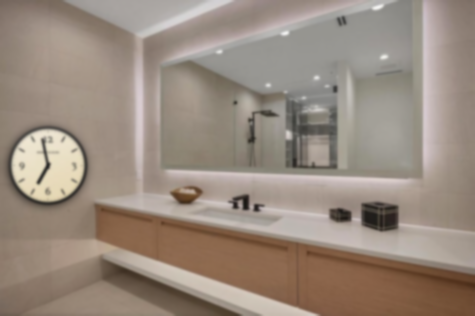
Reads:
6h58
